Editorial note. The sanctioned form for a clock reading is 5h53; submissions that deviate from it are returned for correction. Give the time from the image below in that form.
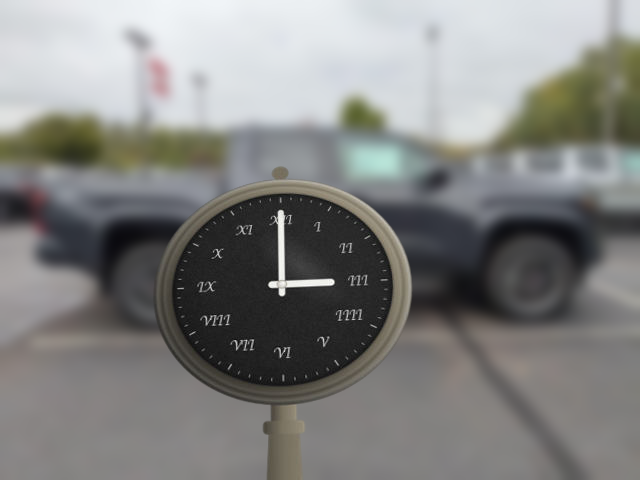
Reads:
3h00
